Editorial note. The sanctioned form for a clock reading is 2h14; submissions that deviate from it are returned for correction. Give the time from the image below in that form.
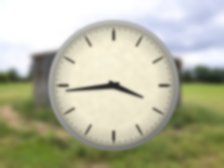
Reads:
3h44
